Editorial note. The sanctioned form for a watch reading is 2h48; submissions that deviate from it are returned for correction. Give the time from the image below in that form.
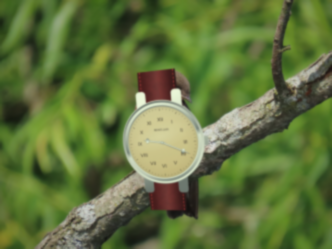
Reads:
9h19
